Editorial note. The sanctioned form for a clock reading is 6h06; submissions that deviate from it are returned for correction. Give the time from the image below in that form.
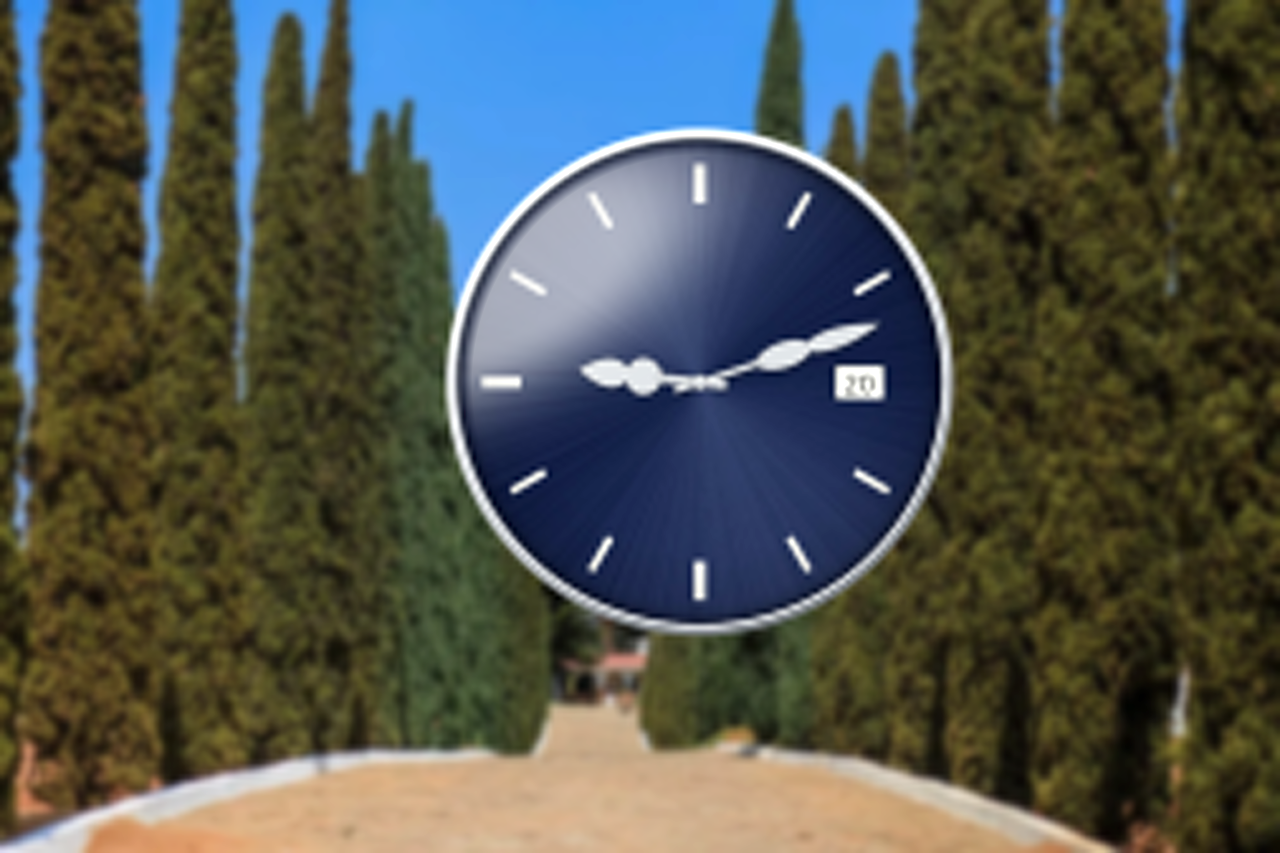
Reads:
9h12
